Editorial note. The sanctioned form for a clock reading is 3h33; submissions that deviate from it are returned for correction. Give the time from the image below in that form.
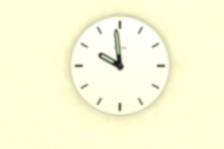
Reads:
9h59
